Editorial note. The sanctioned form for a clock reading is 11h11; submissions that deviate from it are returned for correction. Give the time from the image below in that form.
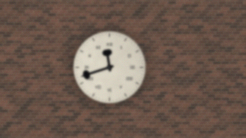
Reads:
11h42
